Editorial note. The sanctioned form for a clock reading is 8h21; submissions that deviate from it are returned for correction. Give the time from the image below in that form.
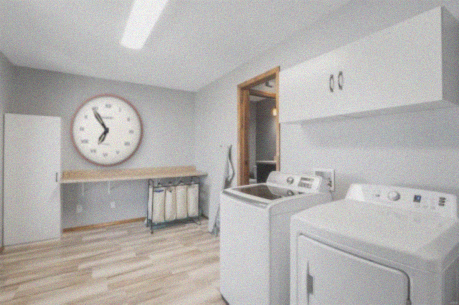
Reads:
6h54
